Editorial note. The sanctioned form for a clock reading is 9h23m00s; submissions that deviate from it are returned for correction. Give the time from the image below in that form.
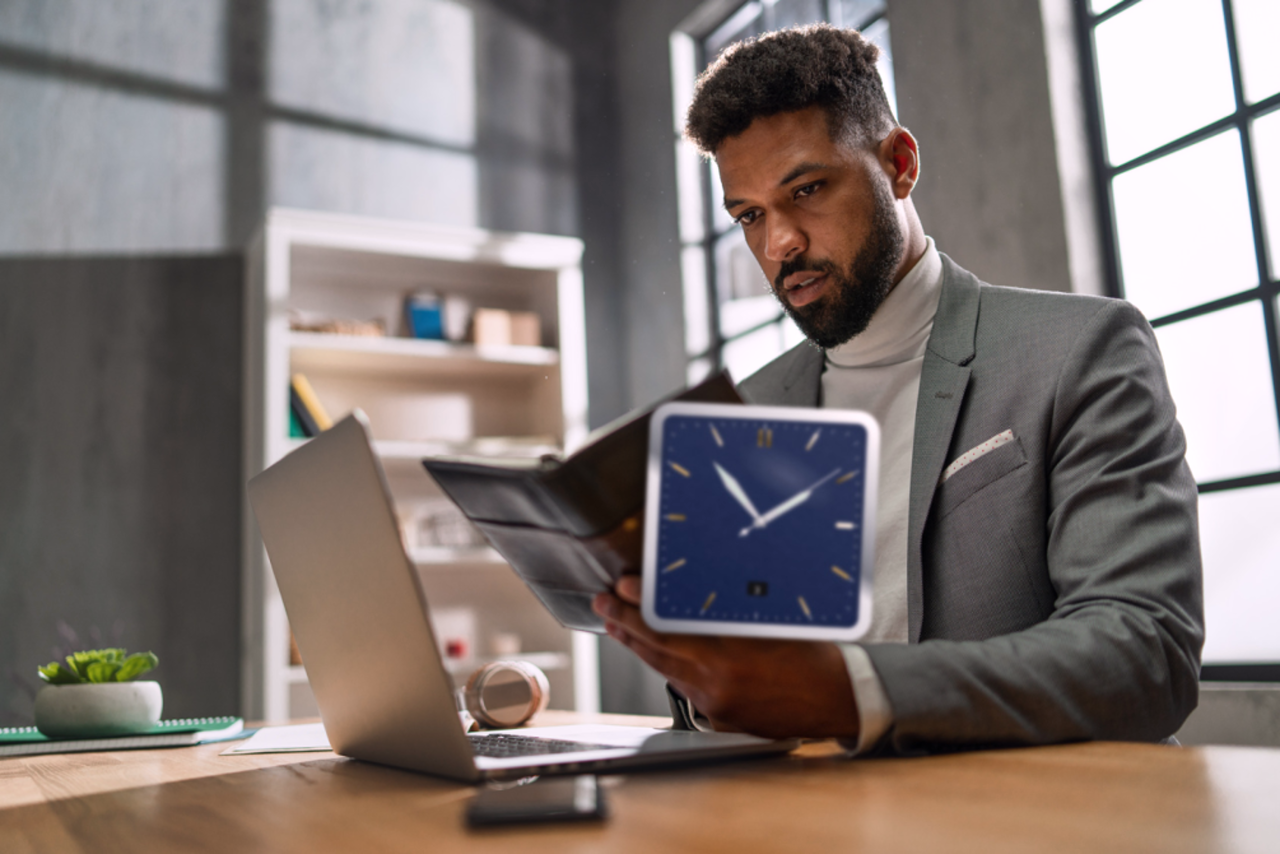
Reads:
1h53m09s
